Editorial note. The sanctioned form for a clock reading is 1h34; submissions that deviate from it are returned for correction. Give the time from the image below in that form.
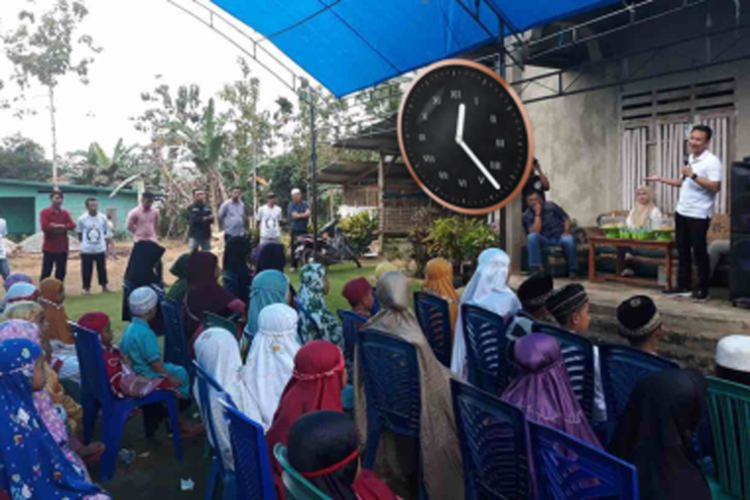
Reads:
12h23
